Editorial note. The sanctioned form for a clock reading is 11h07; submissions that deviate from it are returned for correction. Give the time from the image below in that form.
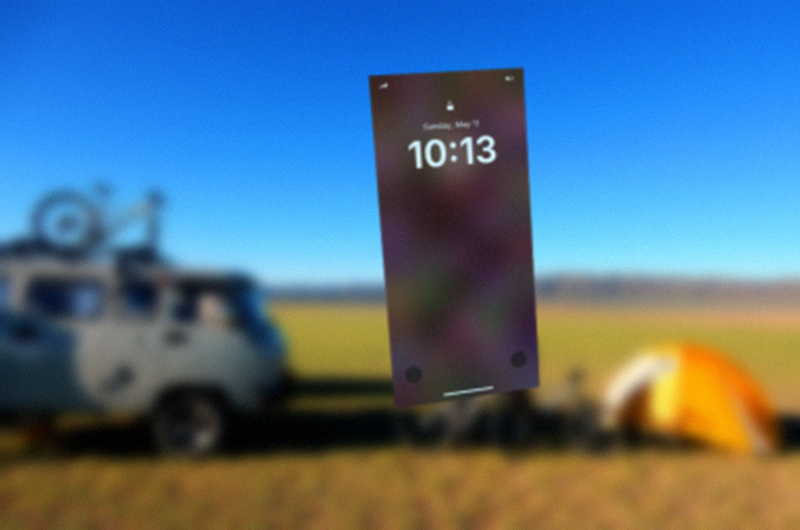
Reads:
10h13
